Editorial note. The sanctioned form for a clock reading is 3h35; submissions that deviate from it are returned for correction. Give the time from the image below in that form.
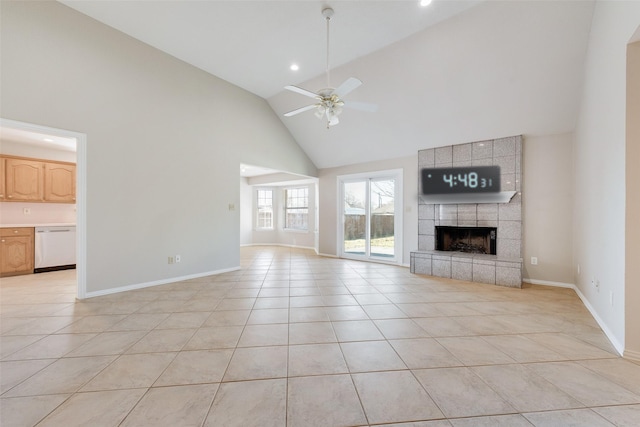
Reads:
4h48
